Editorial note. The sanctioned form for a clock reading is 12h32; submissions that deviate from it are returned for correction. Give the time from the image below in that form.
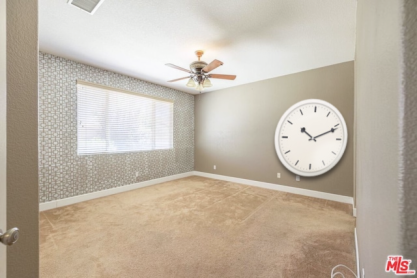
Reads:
10h11
